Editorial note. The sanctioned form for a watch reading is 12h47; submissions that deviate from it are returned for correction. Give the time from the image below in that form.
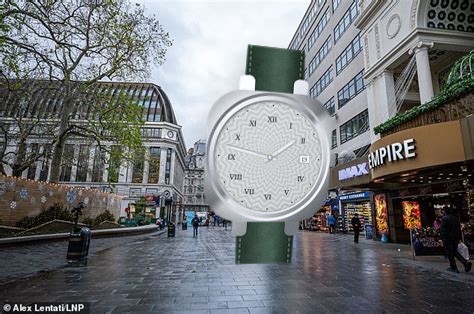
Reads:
1h47
